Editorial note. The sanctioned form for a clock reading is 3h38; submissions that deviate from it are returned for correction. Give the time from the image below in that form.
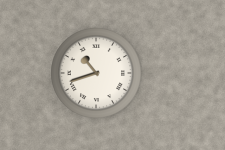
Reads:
10h42
